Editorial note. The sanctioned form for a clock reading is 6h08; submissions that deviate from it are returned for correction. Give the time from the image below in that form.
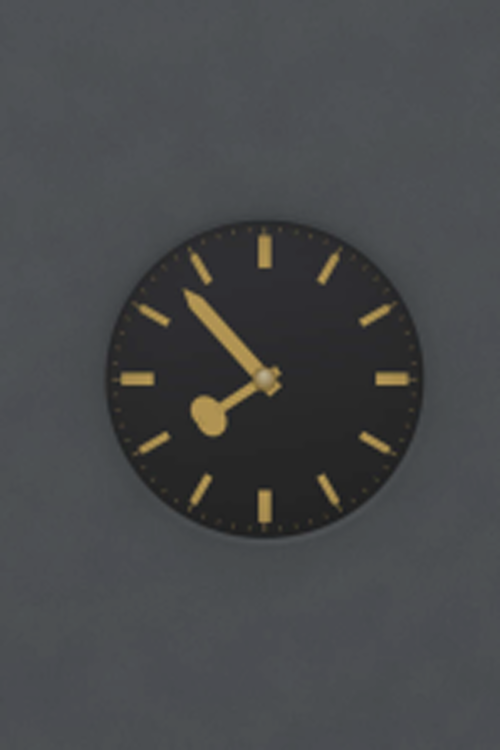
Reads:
7h53
